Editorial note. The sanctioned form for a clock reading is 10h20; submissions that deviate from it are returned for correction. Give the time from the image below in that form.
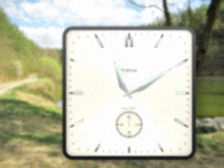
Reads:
11h10
